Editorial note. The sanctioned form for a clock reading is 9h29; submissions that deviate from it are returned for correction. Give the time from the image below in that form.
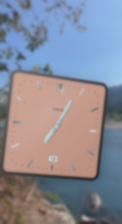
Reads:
7h04
